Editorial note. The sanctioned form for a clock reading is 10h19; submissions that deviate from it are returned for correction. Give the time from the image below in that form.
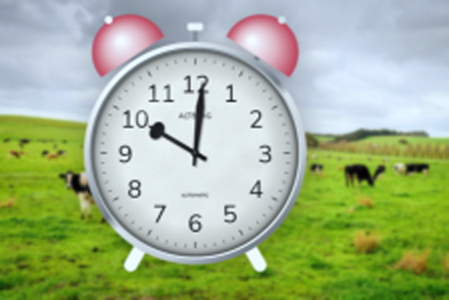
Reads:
10h01
